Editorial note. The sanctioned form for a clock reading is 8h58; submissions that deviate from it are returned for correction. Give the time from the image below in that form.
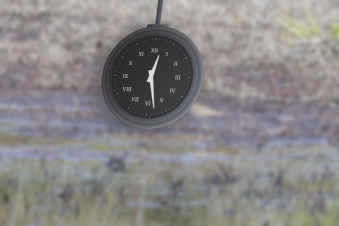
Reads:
12h28
